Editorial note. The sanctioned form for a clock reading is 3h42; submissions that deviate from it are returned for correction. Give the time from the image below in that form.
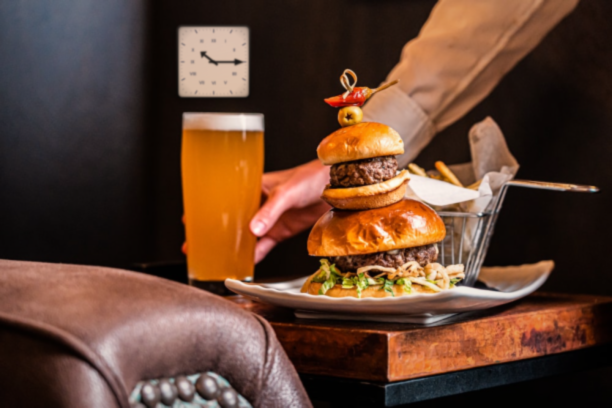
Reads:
10h15
